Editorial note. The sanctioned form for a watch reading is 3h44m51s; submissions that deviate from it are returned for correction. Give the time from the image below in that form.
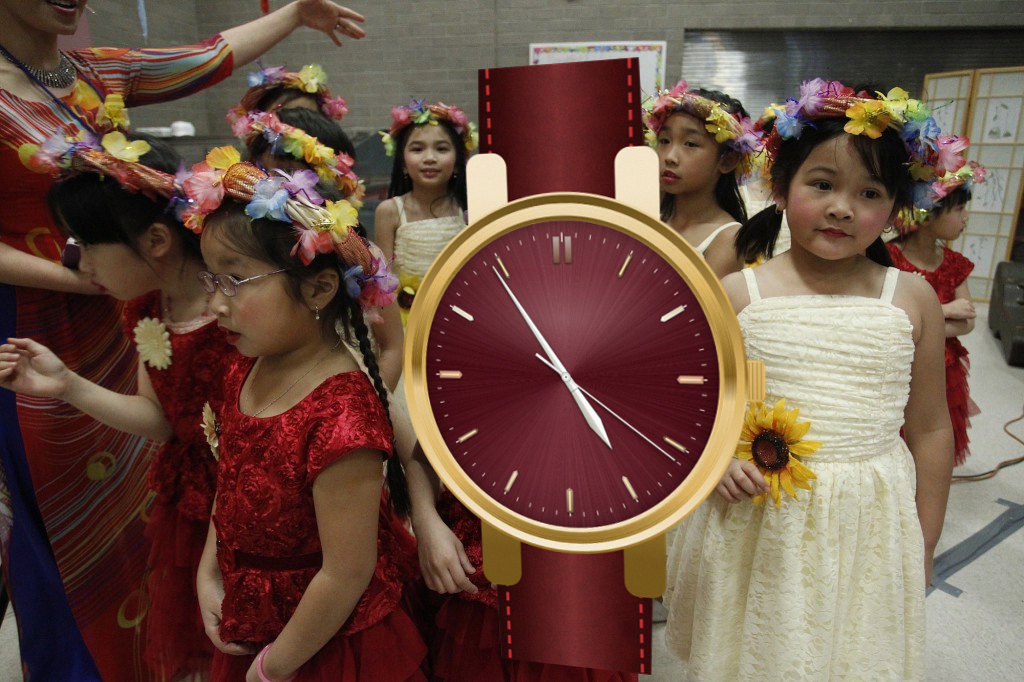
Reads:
4h54m21s
